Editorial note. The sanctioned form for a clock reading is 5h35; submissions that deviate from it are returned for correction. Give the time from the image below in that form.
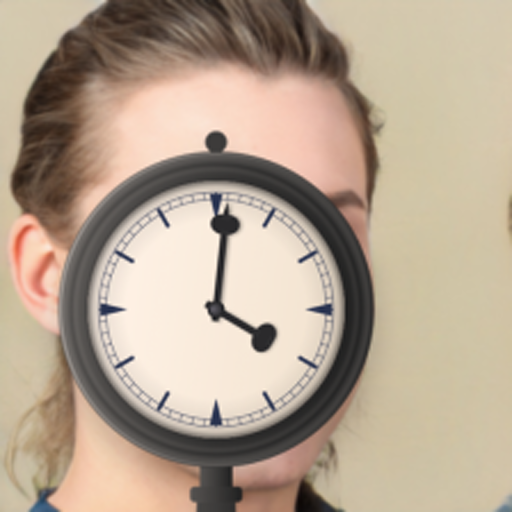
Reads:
4h01
